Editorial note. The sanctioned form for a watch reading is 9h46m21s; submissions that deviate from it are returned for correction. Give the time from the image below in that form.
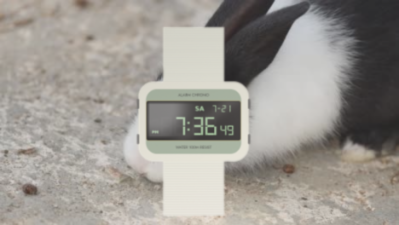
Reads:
7h36m49s
